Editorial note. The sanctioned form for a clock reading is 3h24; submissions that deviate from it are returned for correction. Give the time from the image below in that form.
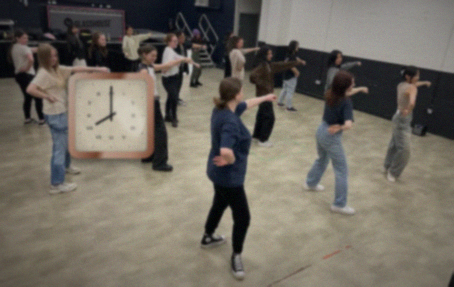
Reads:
8h00
